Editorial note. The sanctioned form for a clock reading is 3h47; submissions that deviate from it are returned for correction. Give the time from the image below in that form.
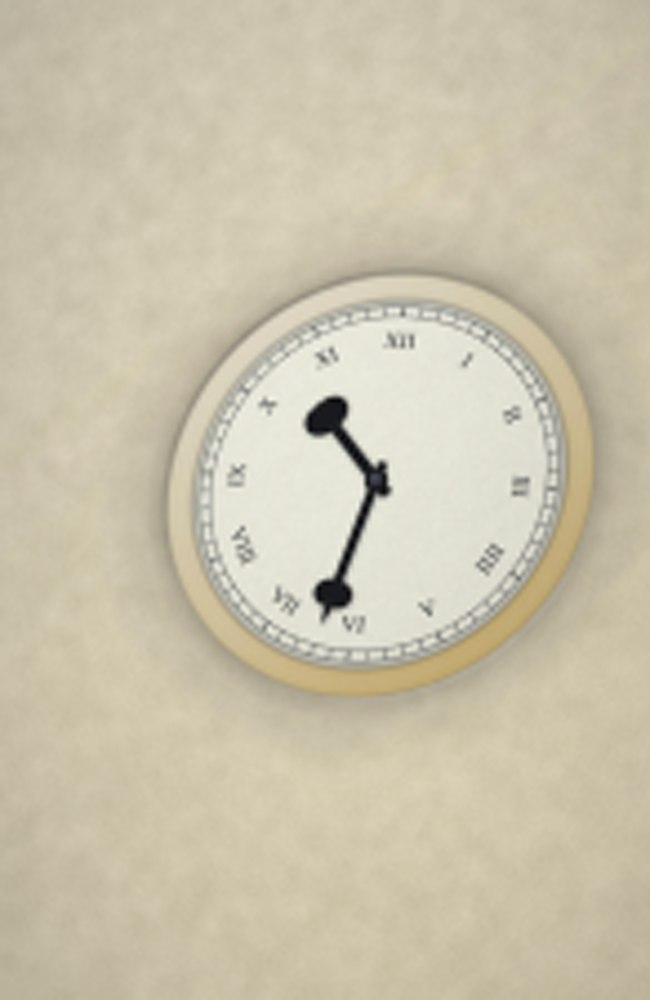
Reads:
10h32
